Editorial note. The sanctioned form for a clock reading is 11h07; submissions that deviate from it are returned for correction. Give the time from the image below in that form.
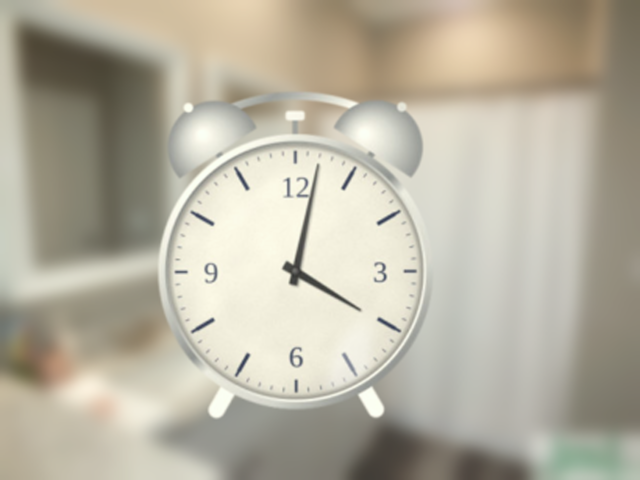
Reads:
4h02
